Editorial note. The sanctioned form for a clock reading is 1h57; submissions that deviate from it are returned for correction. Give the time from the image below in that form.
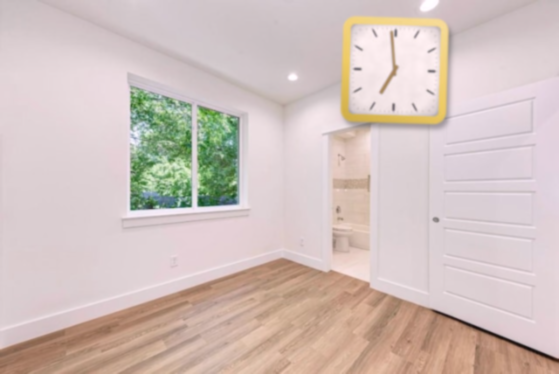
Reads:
6h59
